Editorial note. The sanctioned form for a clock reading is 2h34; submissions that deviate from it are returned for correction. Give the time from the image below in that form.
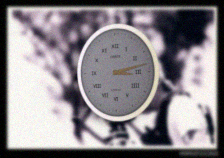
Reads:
3h13
